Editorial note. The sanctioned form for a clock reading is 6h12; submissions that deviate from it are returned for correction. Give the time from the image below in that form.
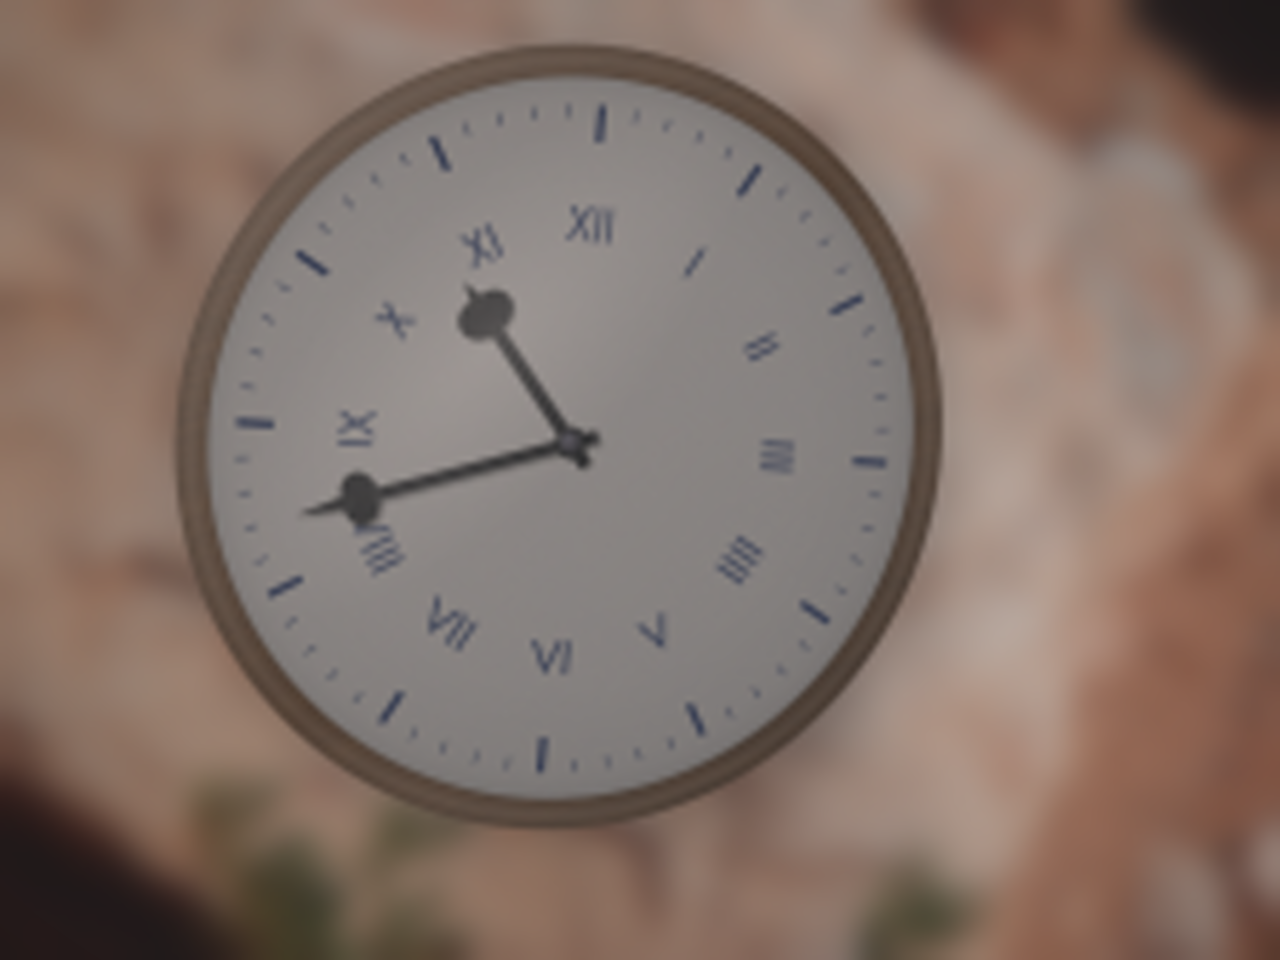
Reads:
10h42
